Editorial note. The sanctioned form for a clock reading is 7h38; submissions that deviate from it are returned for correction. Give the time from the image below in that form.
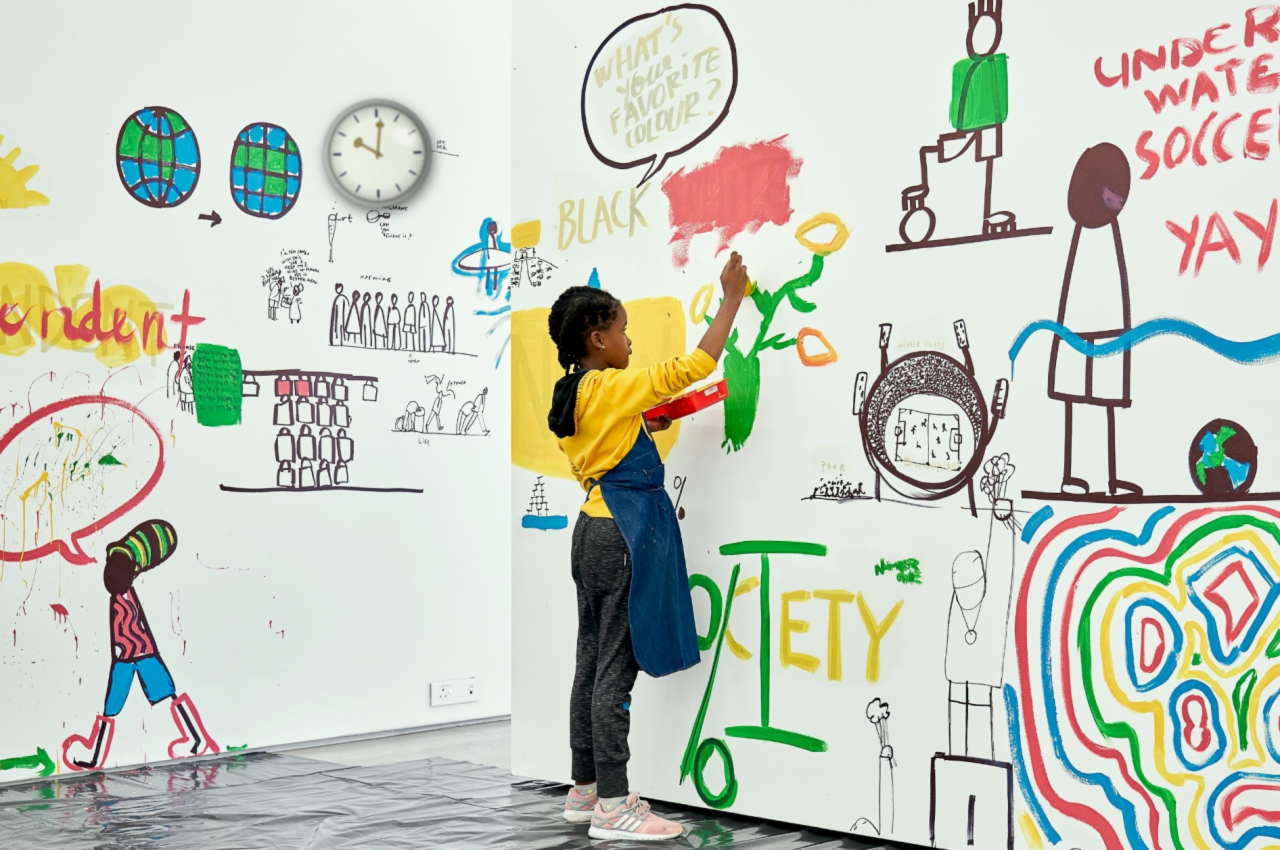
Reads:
10h01
